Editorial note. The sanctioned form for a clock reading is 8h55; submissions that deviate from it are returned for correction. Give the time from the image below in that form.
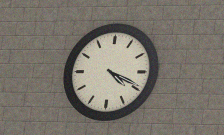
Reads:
4h19
